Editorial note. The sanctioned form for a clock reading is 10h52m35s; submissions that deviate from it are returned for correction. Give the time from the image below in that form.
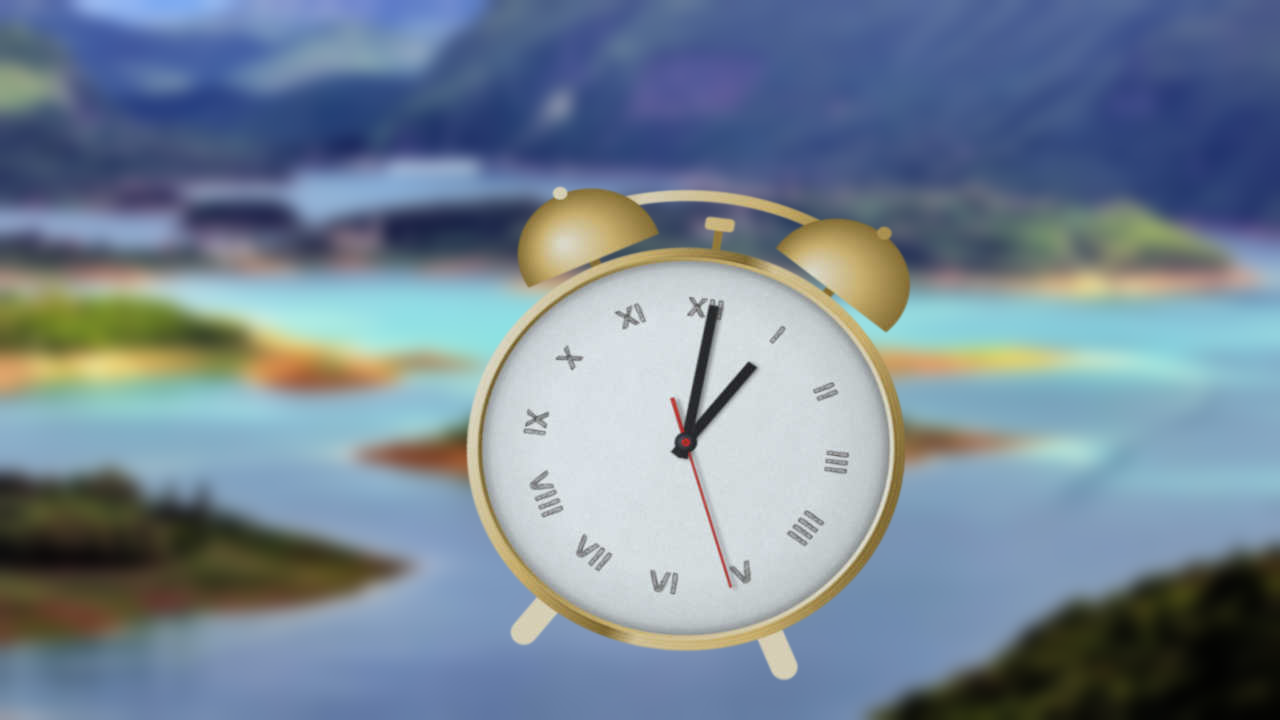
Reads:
1h00m26s
